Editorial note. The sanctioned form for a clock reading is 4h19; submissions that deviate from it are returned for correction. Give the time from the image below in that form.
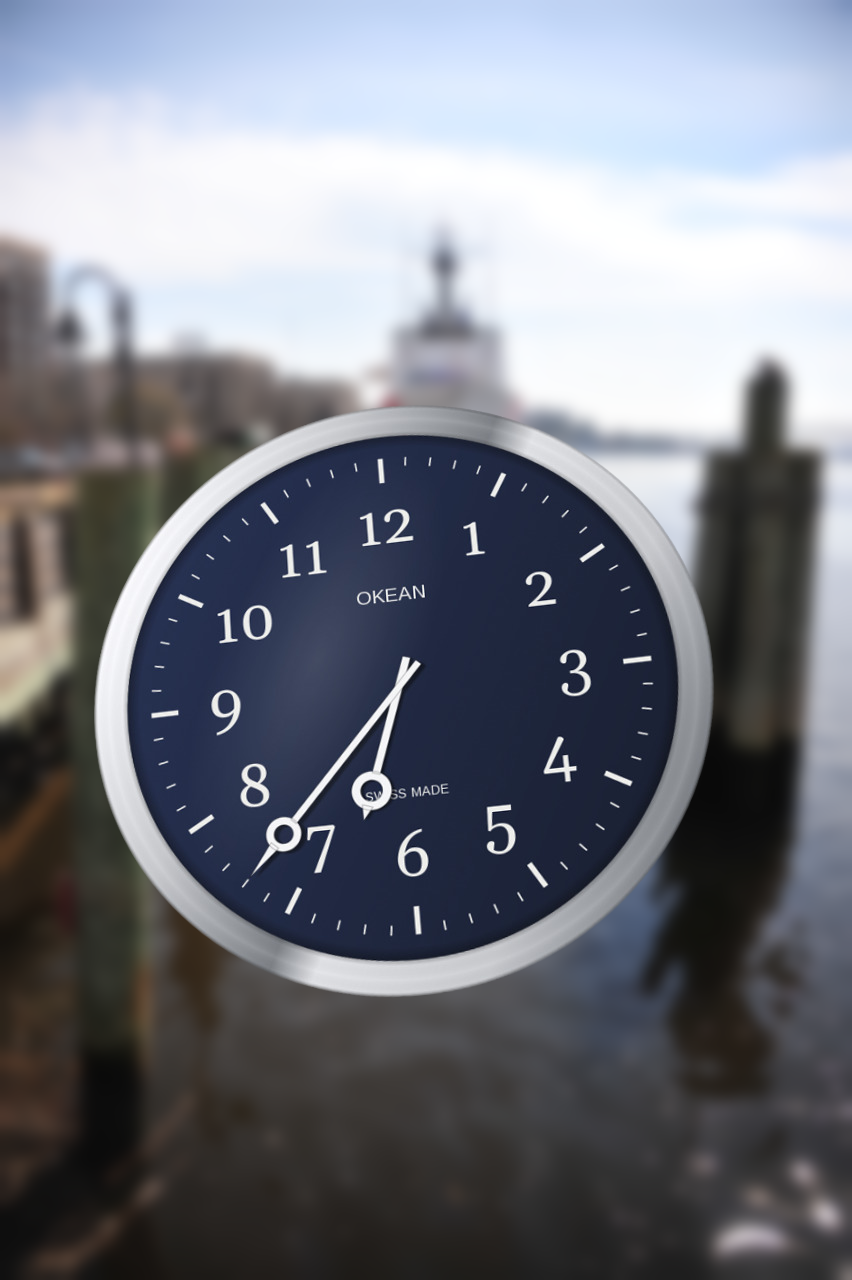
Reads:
6h37
